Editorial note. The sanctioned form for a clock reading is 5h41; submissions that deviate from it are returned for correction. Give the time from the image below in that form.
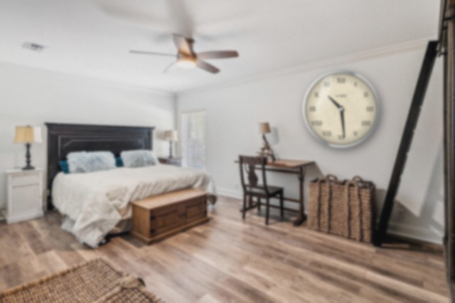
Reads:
10h29
